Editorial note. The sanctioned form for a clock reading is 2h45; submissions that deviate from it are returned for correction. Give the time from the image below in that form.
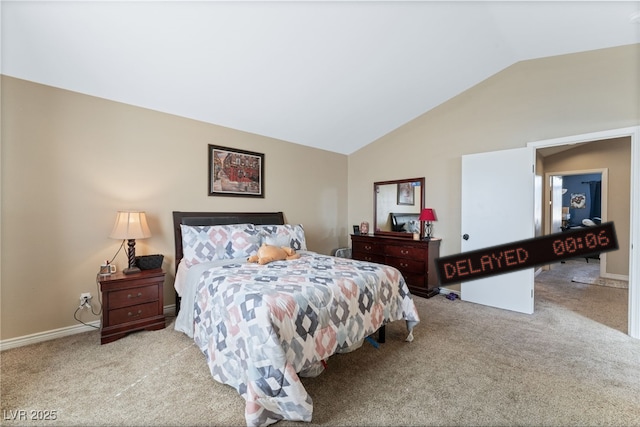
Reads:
0h06
